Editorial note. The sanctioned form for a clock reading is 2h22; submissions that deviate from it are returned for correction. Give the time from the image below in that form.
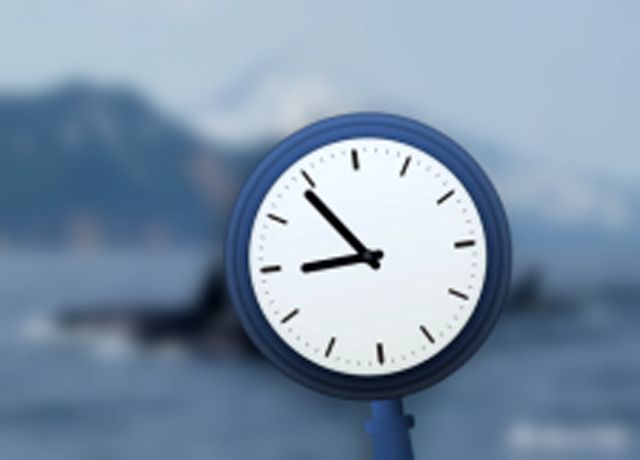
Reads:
8h54
